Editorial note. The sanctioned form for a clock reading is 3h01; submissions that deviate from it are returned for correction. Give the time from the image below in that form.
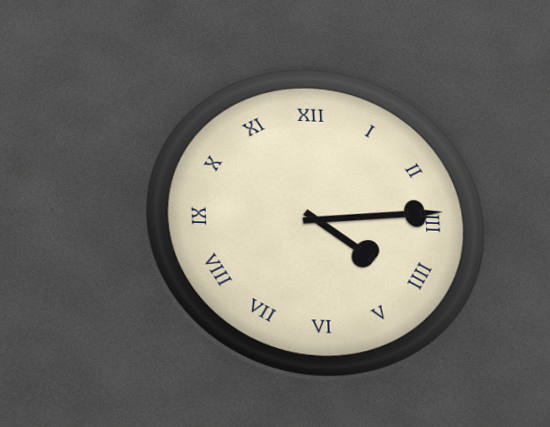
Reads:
4h14
